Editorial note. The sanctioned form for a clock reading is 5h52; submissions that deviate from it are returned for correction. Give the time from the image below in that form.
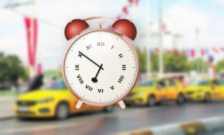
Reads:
6h51
